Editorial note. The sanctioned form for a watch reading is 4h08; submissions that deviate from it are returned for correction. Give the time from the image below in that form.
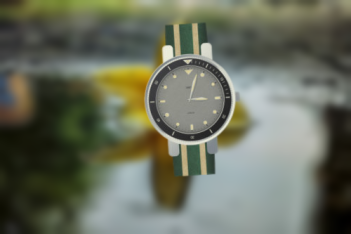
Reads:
3h03
